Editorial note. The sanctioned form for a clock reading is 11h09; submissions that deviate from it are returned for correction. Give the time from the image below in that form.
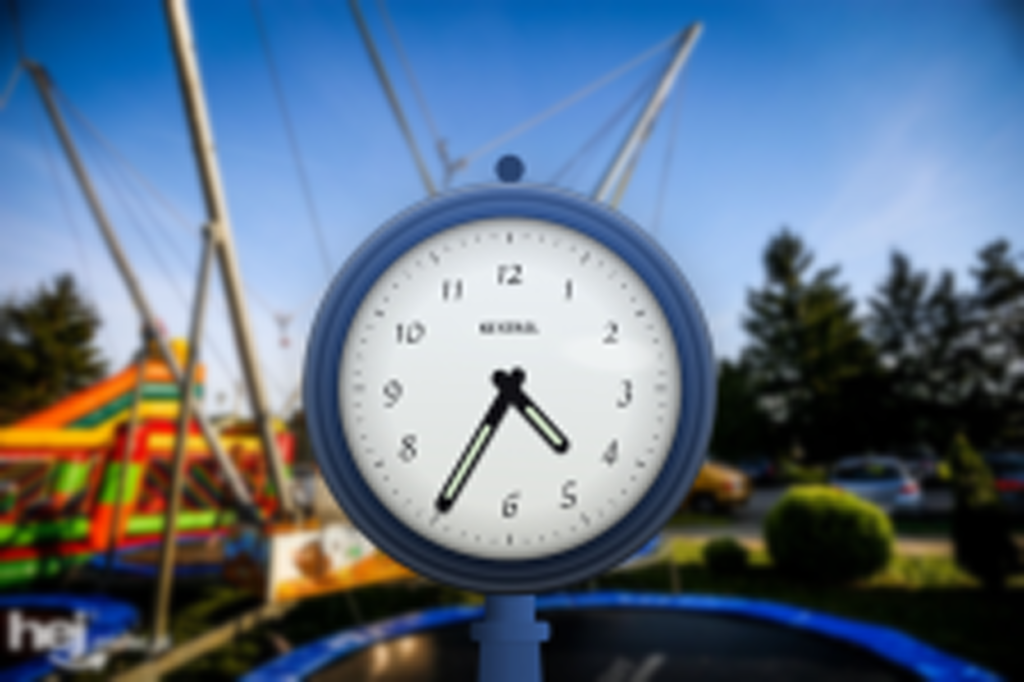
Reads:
4h35
